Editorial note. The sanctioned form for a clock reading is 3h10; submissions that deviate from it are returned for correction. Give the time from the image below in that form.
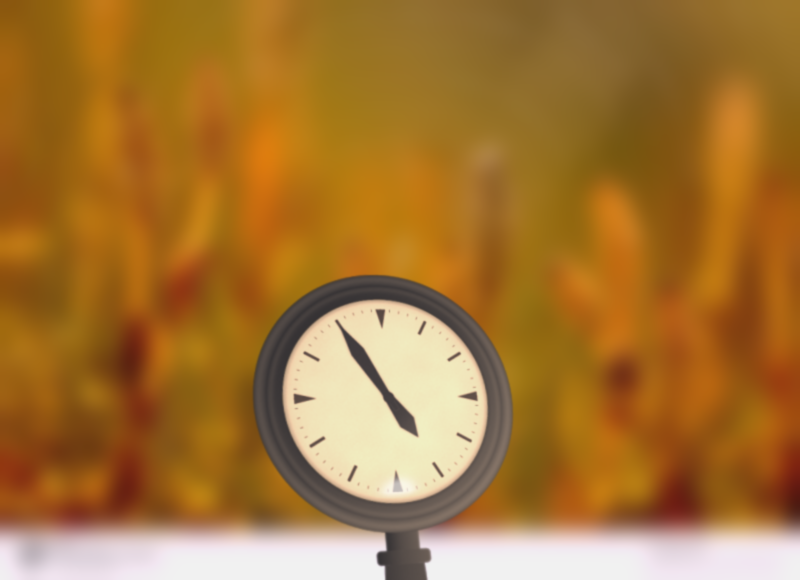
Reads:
4h55
